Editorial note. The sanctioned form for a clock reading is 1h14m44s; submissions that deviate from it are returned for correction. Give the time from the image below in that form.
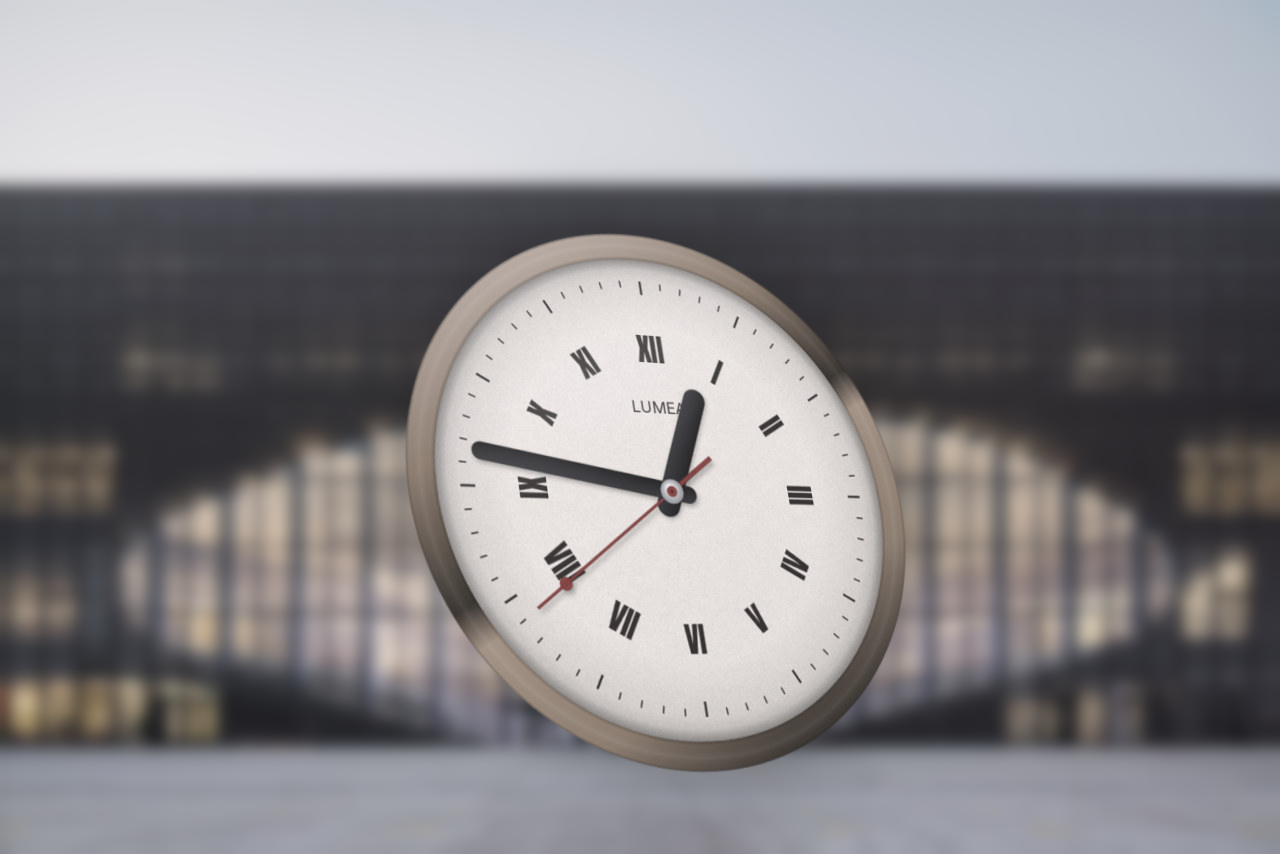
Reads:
12h46m39s
